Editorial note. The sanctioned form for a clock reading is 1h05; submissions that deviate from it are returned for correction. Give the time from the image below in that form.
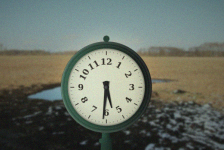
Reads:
5h31
